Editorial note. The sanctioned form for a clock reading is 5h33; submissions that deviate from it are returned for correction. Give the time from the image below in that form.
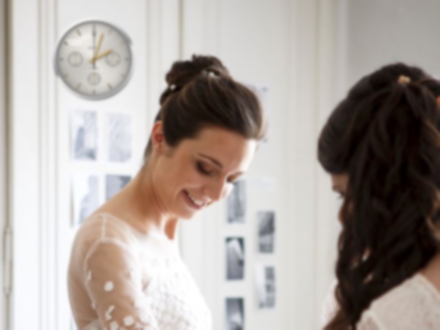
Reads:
2h03
